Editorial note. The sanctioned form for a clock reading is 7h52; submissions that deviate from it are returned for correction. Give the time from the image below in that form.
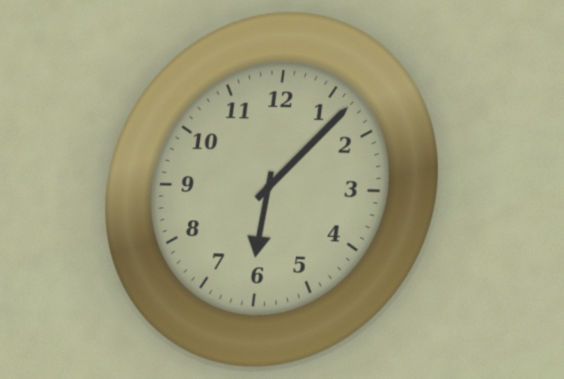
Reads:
6h07
